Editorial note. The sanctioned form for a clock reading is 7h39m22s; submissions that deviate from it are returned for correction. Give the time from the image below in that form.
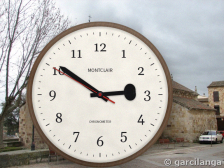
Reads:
2h50m50s
